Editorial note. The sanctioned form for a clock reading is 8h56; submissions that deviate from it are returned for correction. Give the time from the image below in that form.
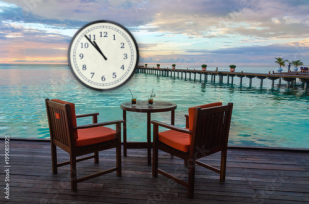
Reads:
10h53
